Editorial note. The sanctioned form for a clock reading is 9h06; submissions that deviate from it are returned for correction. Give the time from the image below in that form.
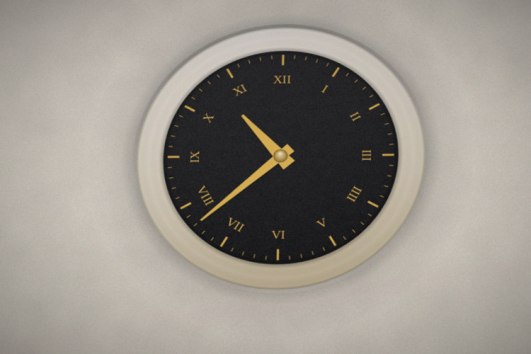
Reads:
10h38
